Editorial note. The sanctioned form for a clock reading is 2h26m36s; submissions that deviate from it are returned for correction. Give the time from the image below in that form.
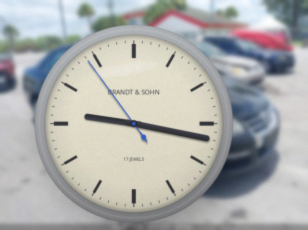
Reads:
9h16m54s
